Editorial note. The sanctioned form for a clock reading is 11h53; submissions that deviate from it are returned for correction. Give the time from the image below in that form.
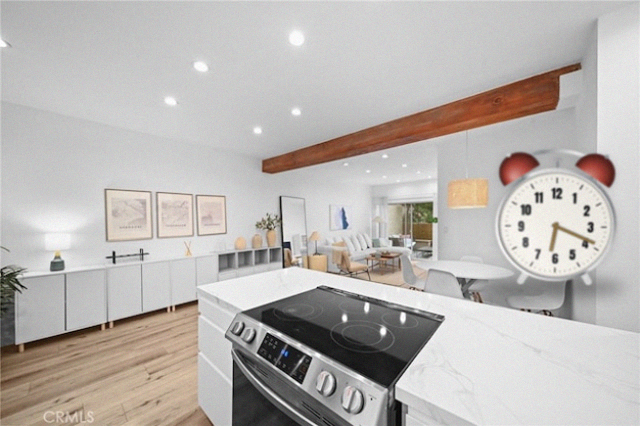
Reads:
6h19
